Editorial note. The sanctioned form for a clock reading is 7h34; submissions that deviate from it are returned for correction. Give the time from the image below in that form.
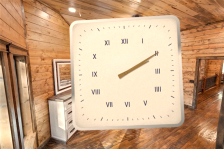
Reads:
2h10
